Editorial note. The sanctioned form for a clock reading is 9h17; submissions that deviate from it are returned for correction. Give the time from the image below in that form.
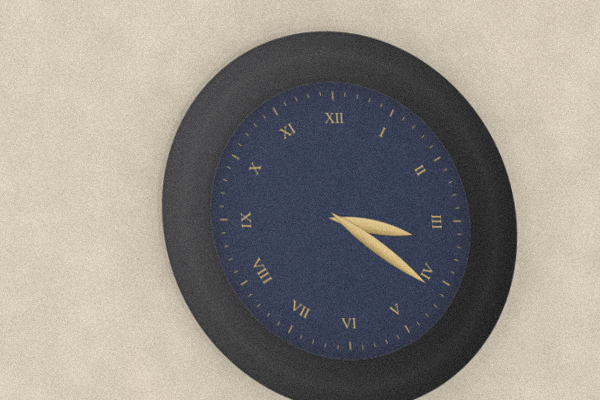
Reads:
3h21
